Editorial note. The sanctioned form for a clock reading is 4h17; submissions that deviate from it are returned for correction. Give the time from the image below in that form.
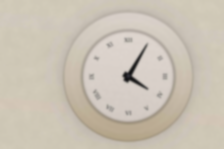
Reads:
4h05
